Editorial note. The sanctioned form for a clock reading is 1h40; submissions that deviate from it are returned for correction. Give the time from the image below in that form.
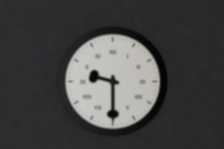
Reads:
9h30
